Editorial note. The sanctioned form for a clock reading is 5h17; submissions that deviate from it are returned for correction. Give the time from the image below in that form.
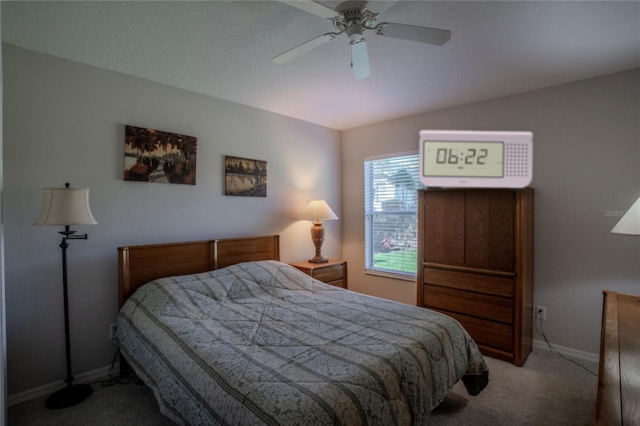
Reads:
6h22
